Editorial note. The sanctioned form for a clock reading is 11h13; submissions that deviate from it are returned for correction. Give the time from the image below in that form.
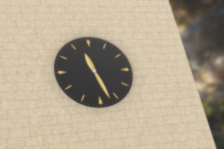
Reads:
11h27
